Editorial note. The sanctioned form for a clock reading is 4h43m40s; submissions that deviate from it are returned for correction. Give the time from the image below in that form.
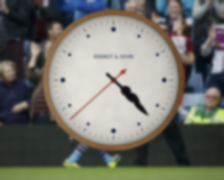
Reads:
4h22m38s
